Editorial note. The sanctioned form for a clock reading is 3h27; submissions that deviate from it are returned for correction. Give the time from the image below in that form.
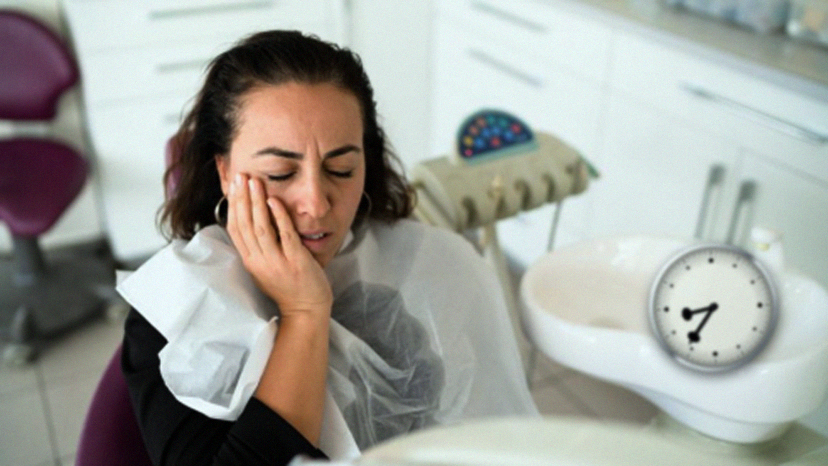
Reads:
8h36
